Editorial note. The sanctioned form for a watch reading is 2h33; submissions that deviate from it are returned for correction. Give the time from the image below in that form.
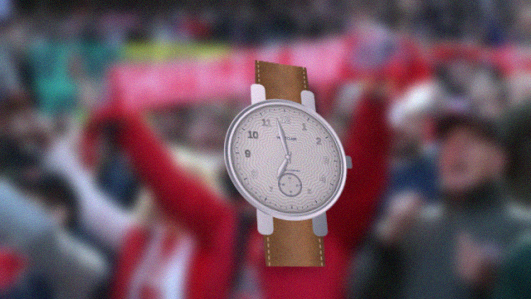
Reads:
6h58
